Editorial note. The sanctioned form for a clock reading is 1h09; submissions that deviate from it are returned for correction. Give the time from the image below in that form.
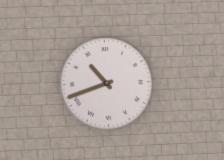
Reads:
10h42
